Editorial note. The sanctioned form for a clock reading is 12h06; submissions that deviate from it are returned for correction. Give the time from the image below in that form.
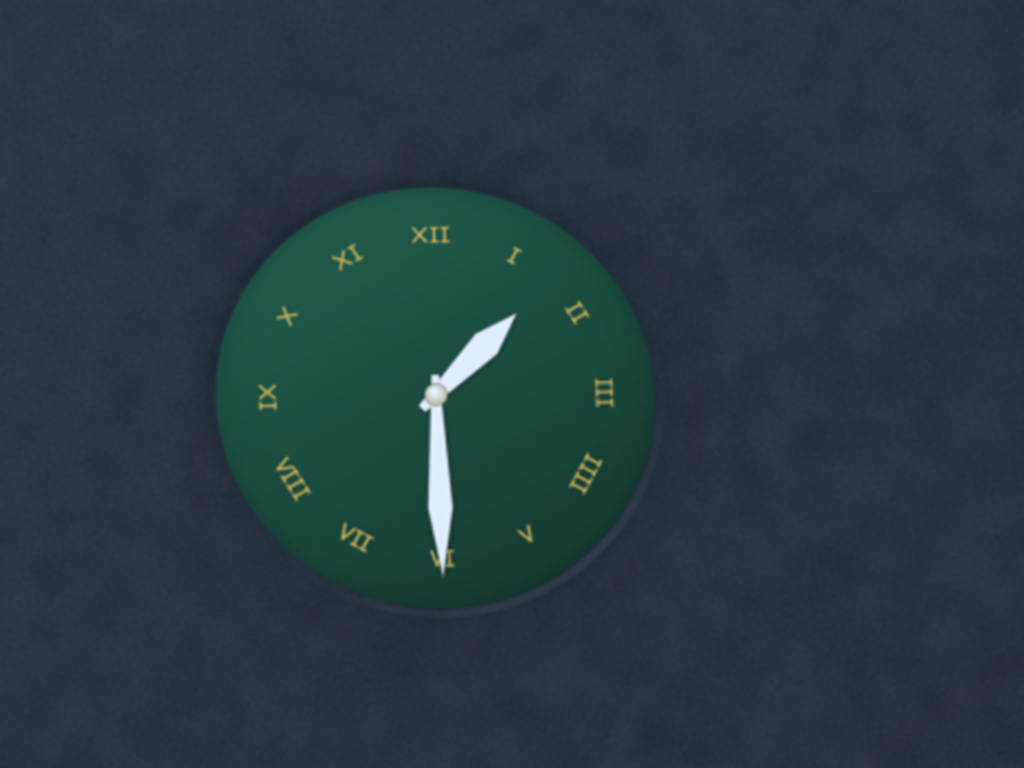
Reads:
1h30
